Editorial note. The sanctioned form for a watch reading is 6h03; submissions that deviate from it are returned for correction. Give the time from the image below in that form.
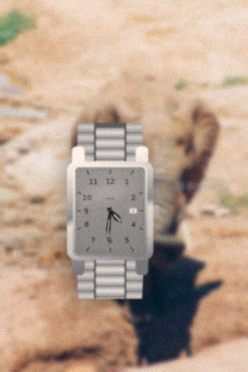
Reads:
4h31
